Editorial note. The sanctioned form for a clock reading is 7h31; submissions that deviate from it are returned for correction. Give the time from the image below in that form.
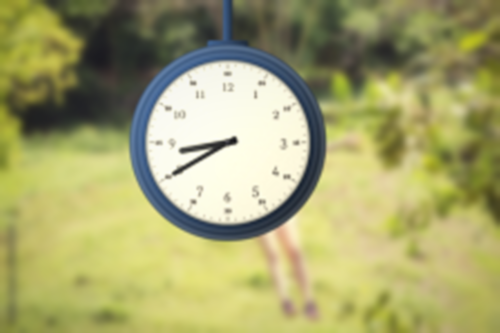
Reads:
8h40
